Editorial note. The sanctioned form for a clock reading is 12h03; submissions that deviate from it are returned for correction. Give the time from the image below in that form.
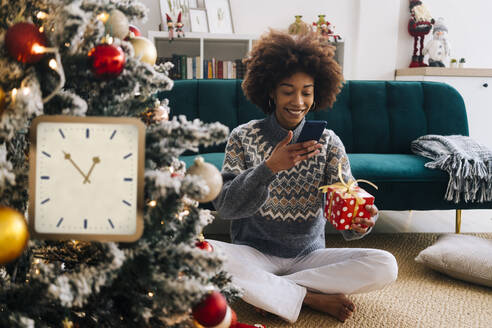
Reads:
12h53
